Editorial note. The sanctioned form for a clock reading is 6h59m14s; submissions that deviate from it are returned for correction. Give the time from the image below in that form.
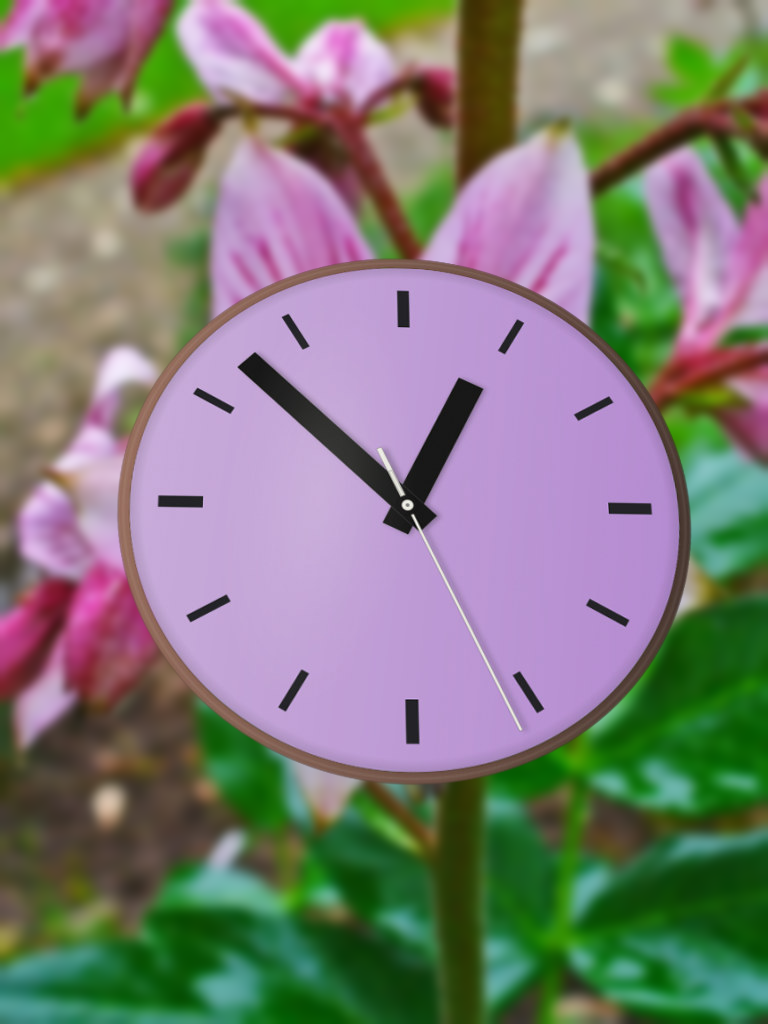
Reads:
12h52m26s
